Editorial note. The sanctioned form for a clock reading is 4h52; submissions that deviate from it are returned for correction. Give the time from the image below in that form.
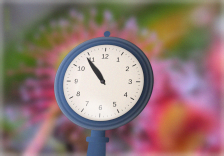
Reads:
10h54
